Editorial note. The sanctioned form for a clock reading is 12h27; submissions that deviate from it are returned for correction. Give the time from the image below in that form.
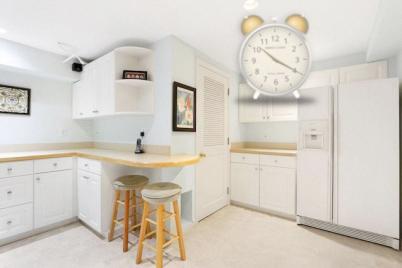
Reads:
10h20
